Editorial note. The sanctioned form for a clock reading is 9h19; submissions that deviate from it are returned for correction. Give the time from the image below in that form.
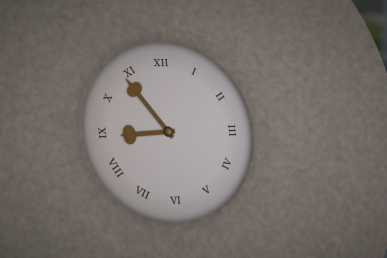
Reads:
8h54
